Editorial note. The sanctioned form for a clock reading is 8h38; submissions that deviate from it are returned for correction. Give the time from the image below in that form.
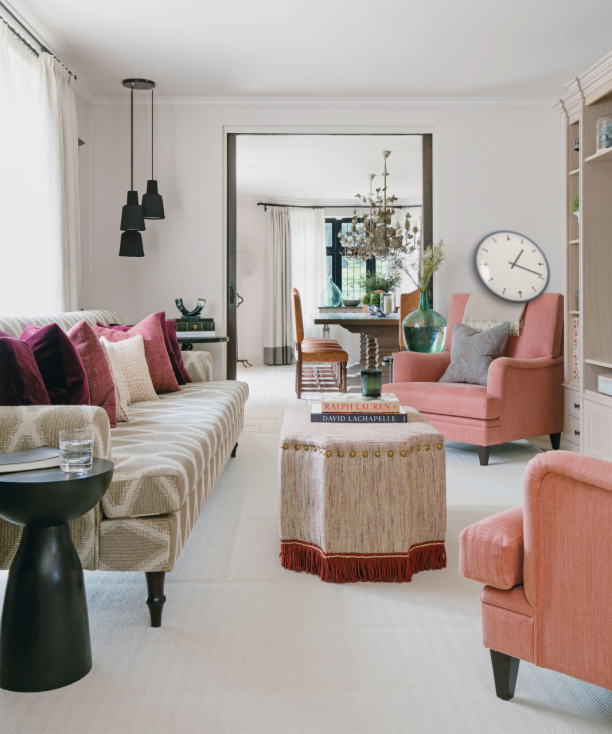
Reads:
1h19
